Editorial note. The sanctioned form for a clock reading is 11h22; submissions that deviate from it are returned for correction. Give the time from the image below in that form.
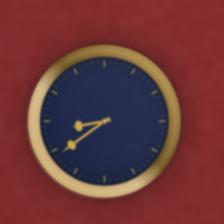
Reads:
8h39
